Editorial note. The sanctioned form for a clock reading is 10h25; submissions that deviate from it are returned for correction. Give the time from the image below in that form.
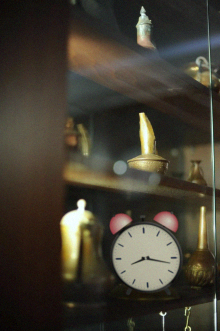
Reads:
8h17
